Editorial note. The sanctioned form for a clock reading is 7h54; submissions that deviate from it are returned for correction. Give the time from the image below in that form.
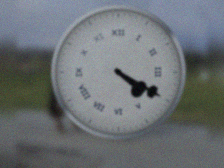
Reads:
4h20
